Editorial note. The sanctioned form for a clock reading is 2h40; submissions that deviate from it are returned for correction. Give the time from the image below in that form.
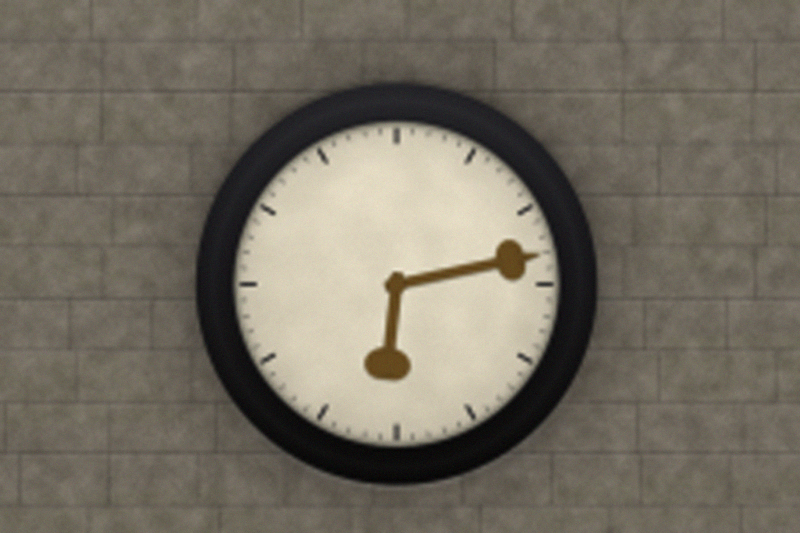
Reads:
6h13
